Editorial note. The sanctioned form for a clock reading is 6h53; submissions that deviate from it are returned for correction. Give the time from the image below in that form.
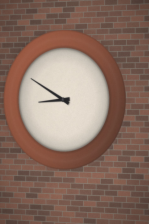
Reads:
8h50
